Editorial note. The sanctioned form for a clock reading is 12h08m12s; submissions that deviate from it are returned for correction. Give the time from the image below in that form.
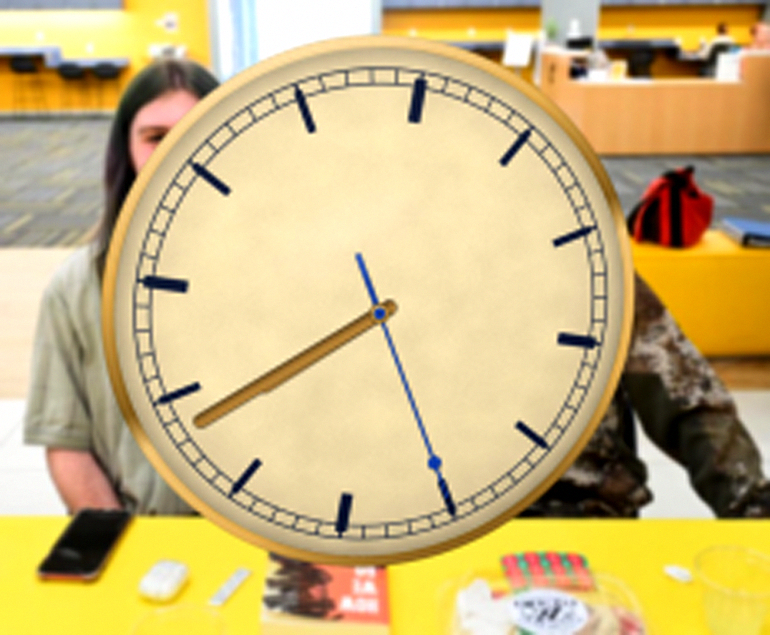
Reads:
7h38m25s
